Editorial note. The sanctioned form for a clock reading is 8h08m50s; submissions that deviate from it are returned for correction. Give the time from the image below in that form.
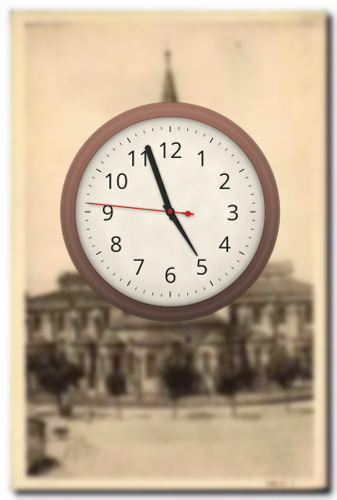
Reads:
4h56m46s
